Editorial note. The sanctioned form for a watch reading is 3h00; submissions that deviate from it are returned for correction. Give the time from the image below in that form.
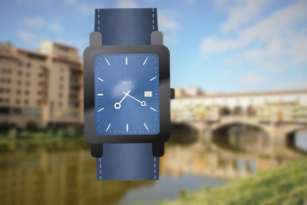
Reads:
7h20
